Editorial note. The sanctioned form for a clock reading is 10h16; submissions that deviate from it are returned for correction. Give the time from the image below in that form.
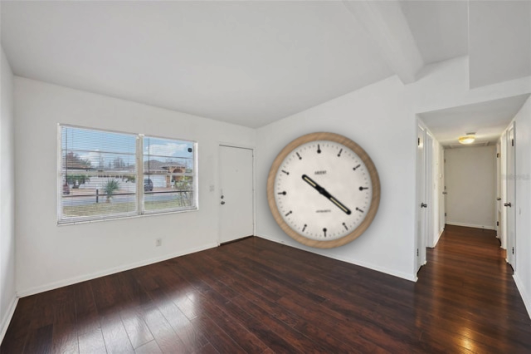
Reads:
10h22
